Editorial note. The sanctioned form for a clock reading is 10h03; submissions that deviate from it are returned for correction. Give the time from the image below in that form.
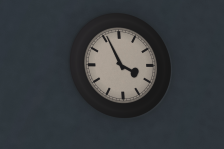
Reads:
3h56
